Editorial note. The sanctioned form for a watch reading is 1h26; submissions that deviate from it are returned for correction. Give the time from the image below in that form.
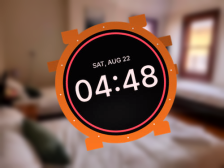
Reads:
4h48
